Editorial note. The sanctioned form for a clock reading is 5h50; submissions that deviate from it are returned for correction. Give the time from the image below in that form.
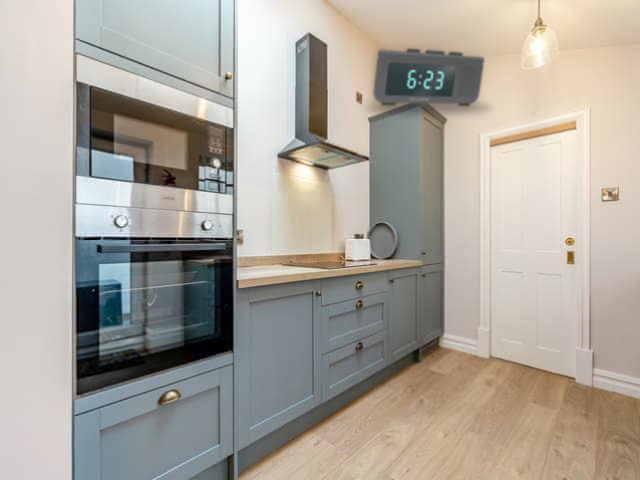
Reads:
6h23
